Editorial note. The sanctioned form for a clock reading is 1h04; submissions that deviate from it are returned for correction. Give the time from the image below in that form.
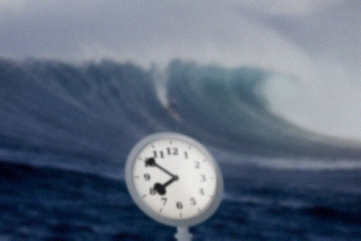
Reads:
7h51
